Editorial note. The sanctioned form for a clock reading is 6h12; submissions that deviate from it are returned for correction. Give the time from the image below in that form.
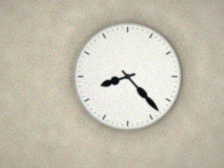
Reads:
8h23
